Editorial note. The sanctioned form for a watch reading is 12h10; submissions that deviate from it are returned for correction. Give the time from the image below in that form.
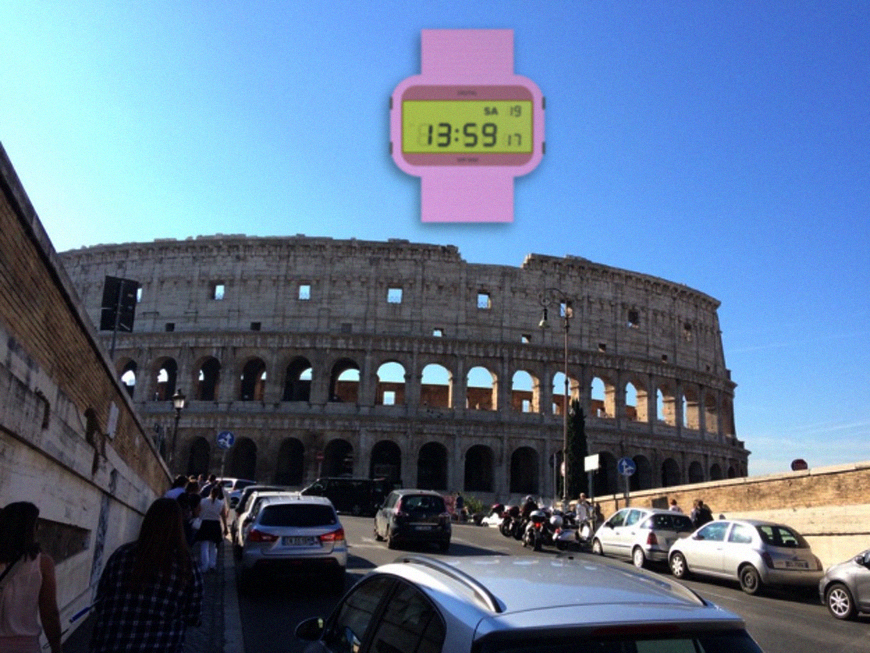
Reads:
13h59
